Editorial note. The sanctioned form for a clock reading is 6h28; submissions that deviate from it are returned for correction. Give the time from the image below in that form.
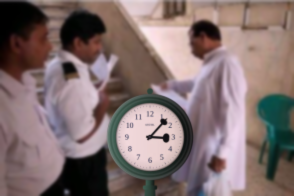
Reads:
3h07
